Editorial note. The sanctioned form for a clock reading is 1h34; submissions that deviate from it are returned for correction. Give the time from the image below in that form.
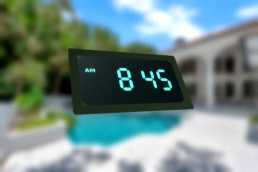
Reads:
8h45
